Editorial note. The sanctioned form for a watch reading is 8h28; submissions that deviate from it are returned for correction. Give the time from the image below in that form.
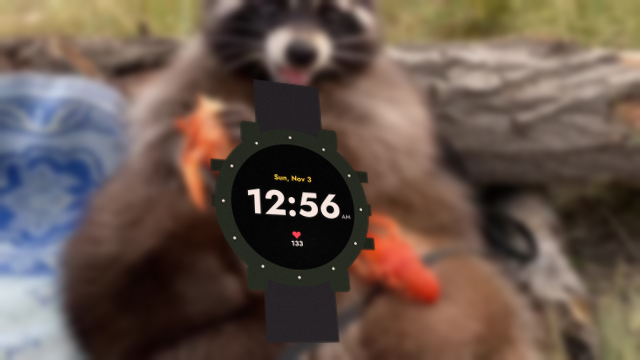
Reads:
12h56
